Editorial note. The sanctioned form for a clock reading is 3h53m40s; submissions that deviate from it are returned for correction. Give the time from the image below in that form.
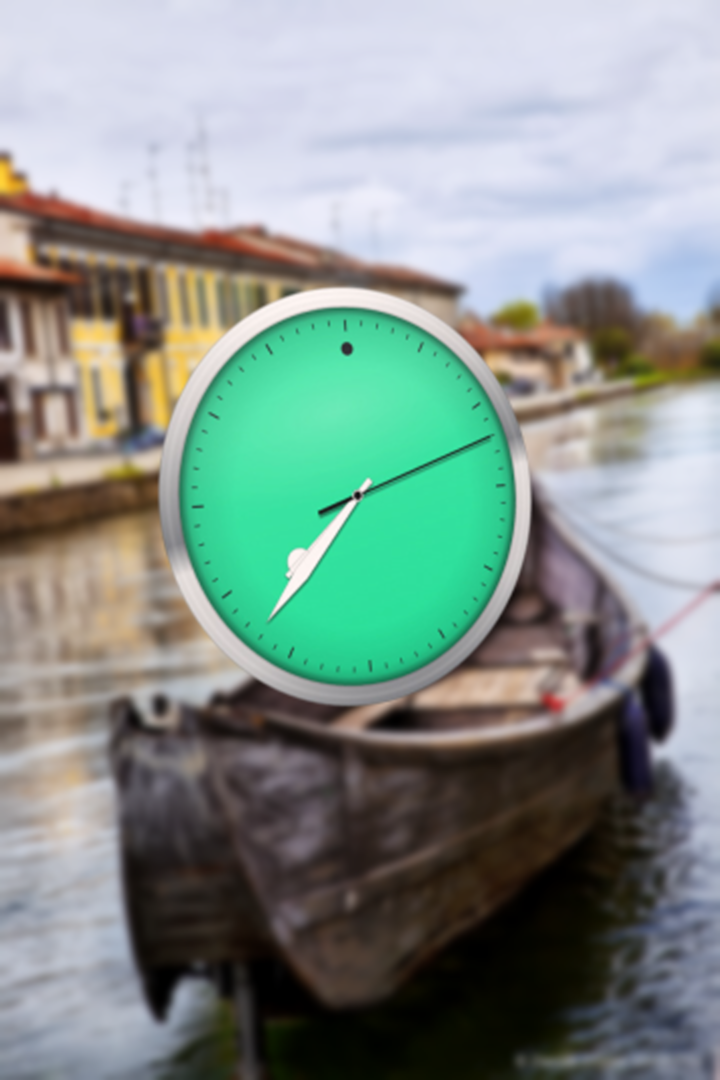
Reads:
7h37m12s
